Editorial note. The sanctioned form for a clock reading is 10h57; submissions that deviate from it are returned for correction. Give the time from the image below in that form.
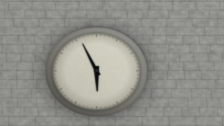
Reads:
5h56
